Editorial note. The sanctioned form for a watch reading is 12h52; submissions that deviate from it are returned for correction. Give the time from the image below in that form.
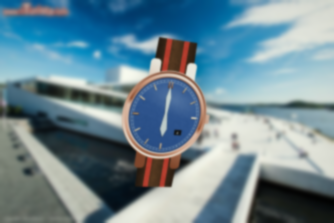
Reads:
6h00
